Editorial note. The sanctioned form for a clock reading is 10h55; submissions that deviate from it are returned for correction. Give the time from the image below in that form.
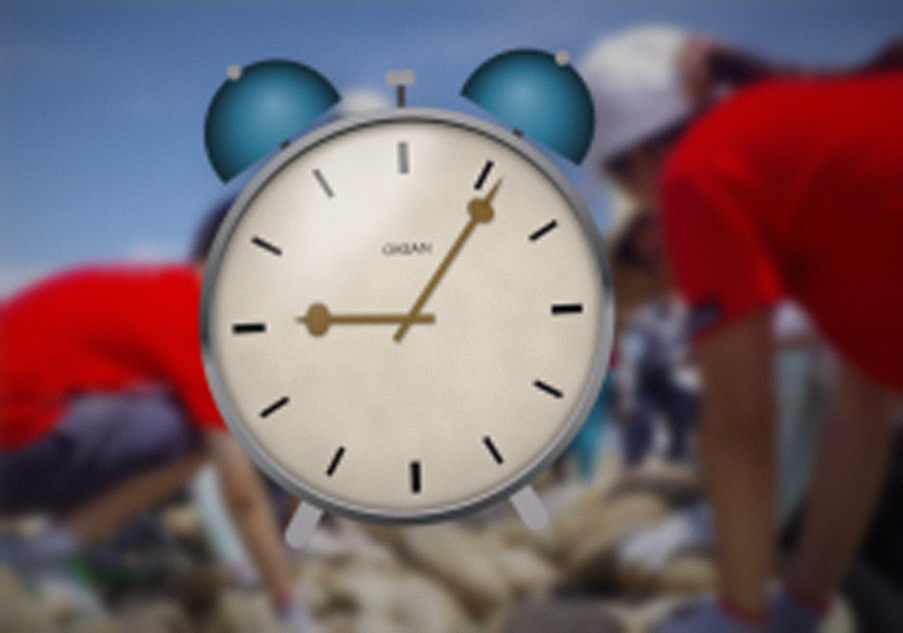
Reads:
9h06
